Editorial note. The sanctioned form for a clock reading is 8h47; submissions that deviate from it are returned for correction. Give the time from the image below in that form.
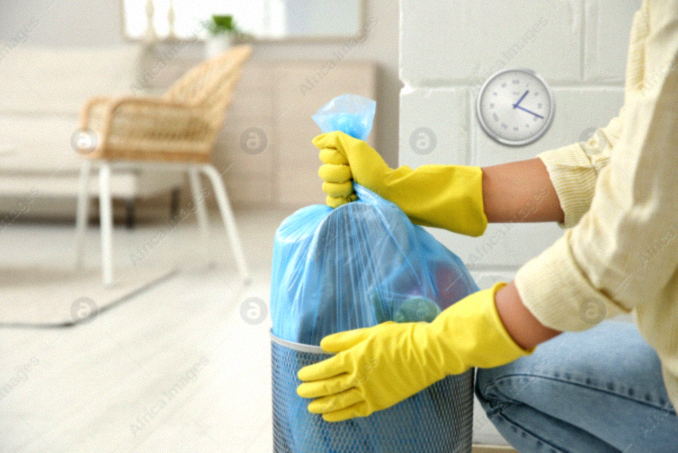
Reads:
1h19
